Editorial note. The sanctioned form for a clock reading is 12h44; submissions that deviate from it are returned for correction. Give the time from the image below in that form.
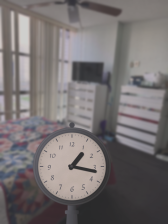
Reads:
1h17
